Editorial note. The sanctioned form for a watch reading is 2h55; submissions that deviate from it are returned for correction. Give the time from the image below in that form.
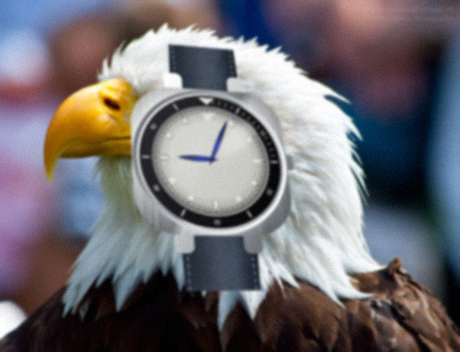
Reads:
9h04
